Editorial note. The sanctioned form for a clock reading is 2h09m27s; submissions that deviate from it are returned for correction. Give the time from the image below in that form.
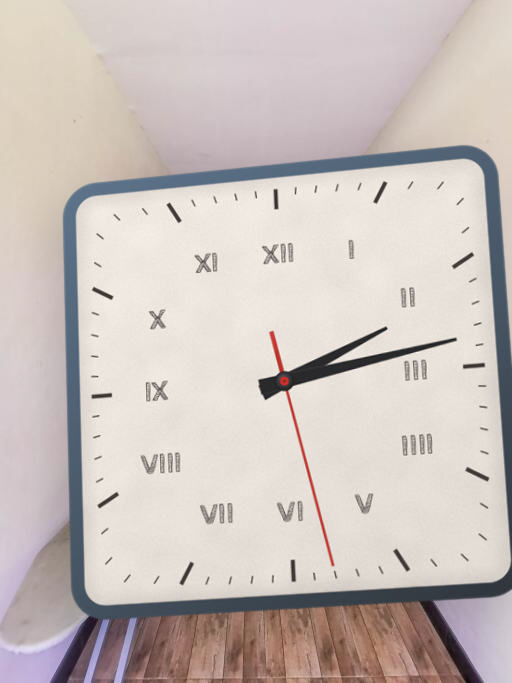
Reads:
2h13m28s
